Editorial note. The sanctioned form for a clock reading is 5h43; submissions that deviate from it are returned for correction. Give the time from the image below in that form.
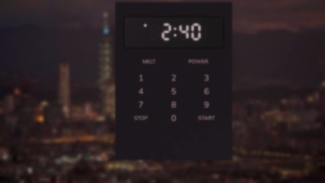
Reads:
2h40
